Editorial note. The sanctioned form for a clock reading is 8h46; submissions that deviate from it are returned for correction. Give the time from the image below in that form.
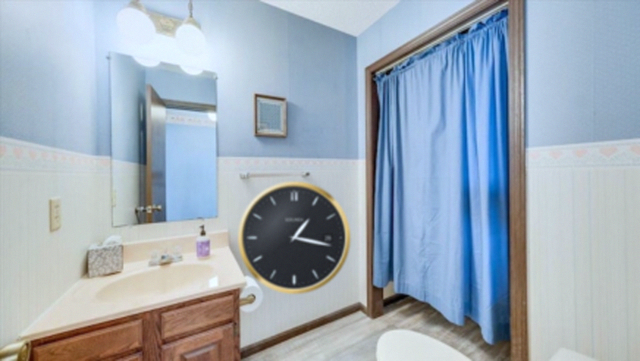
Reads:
1h17
